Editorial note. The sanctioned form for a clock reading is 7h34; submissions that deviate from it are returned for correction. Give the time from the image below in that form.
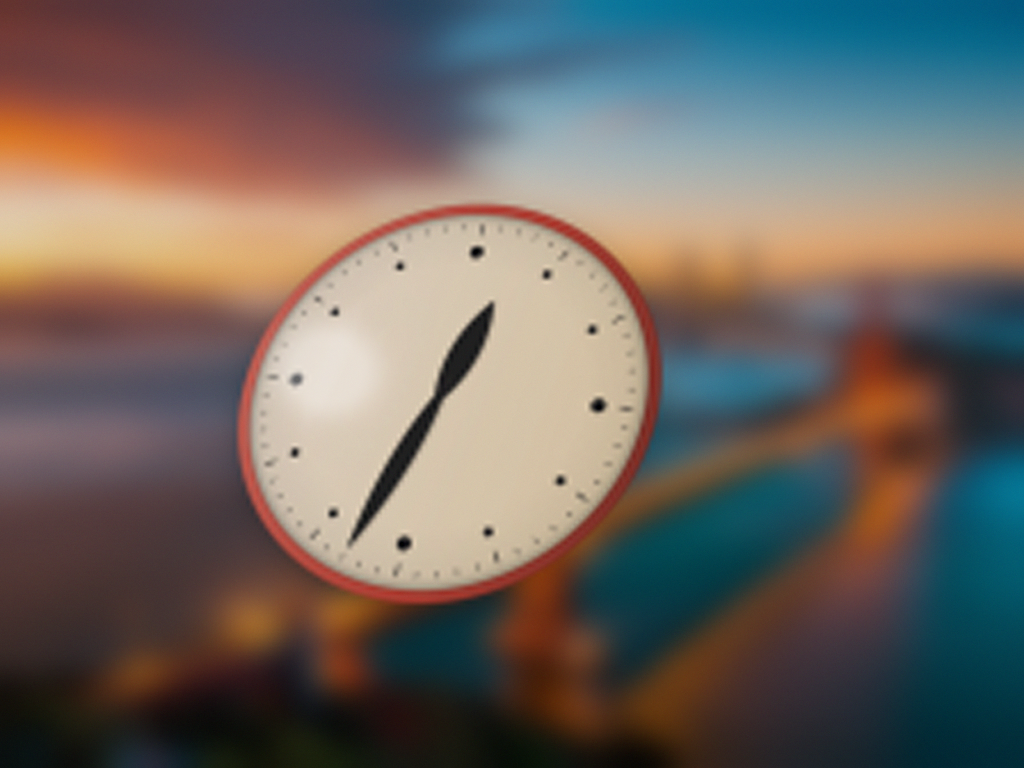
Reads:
12h33
